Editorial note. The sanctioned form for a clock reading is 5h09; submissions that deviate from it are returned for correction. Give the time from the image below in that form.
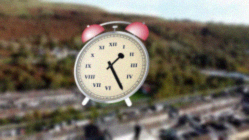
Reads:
1h25
